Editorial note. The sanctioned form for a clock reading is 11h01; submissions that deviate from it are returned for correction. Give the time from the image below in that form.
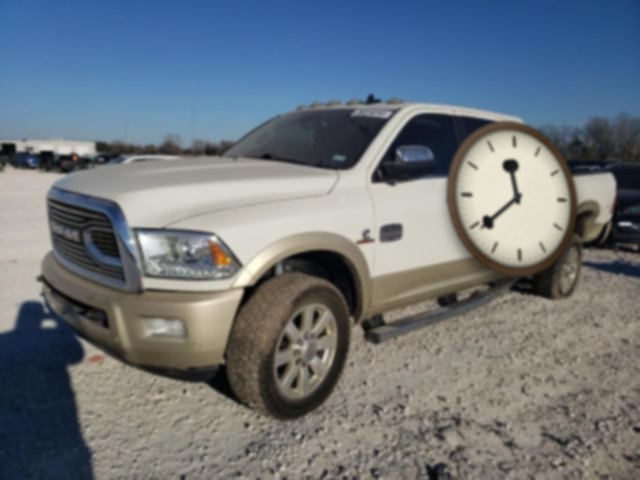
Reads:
11h39
